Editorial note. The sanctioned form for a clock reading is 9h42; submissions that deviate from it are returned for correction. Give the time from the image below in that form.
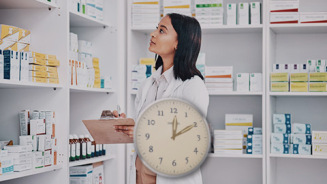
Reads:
12h10
